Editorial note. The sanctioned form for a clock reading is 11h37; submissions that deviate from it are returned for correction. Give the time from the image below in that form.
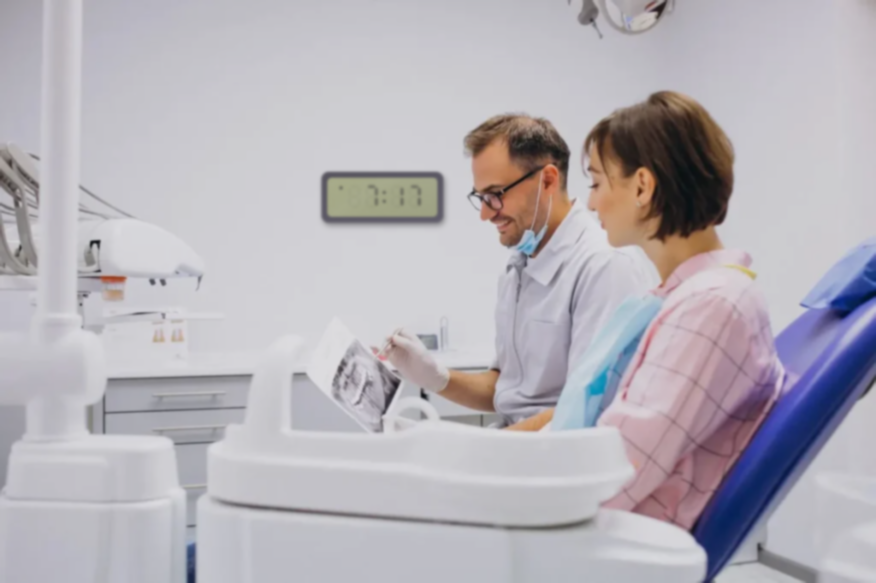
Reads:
7h17
